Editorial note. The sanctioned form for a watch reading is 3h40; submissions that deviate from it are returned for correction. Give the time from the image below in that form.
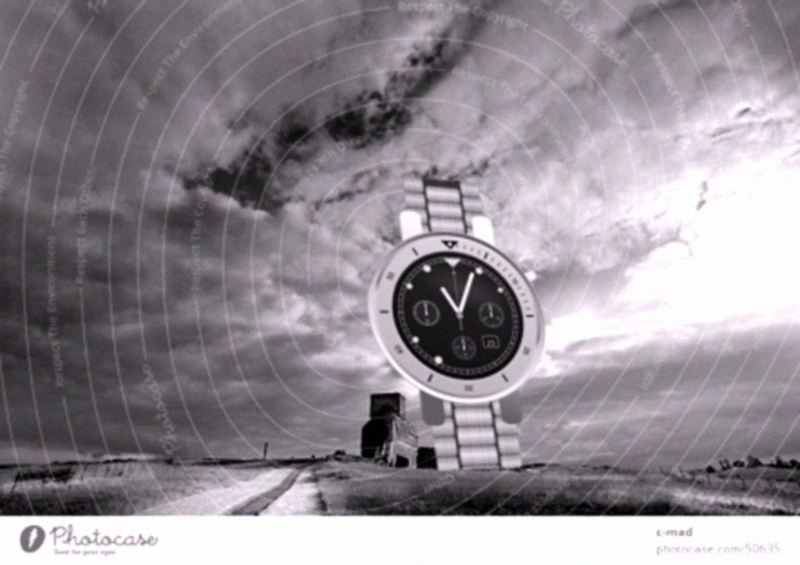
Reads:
11h04
